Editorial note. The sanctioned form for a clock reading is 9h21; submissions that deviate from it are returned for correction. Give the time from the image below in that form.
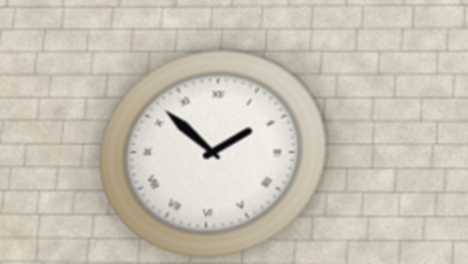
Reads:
1h52
